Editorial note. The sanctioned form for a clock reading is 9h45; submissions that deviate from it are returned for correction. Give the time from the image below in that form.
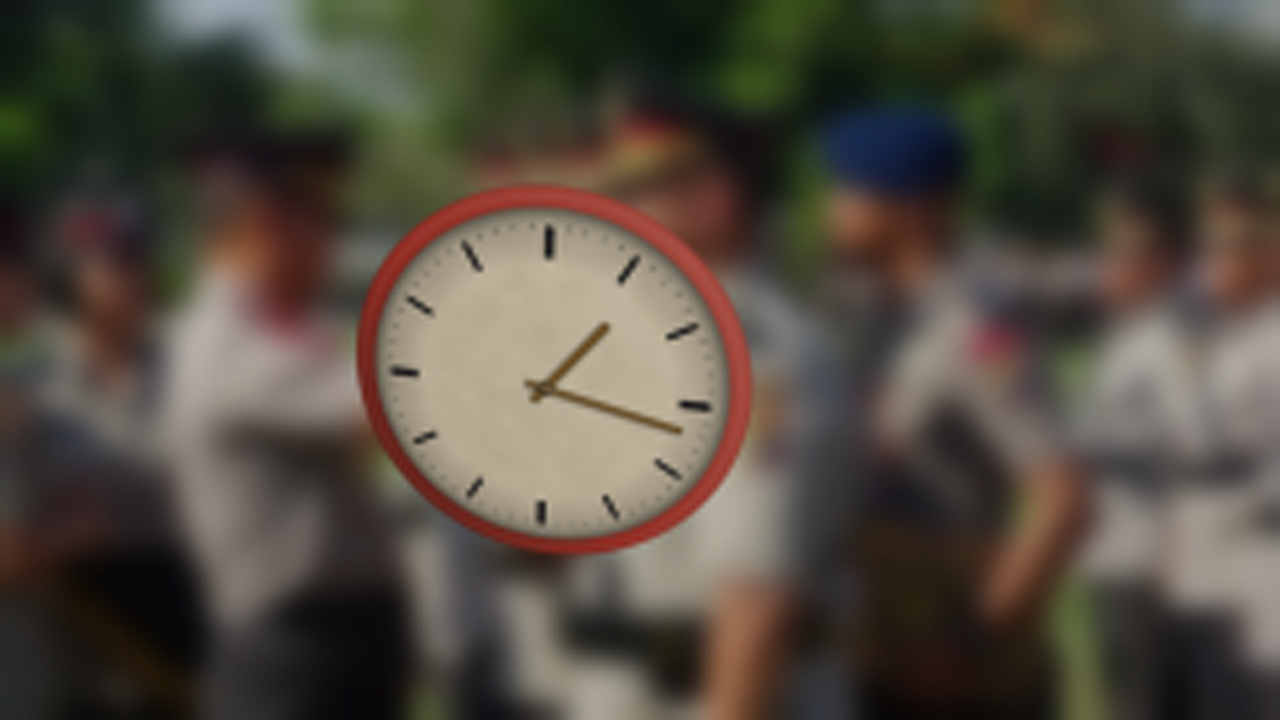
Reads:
1h17
